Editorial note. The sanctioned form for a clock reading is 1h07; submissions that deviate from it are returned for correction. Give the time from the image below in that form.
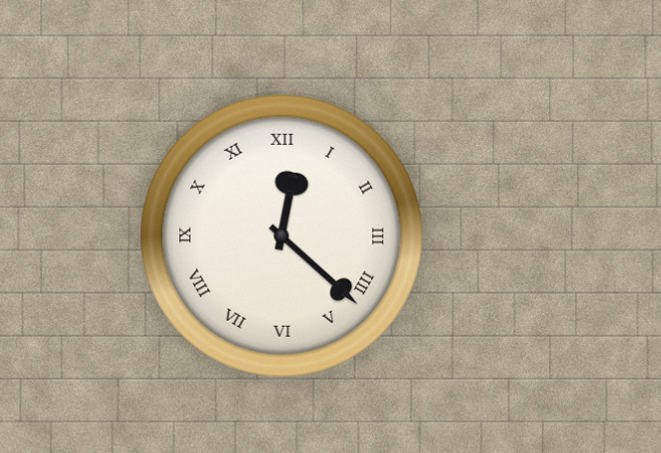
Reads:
12h22
